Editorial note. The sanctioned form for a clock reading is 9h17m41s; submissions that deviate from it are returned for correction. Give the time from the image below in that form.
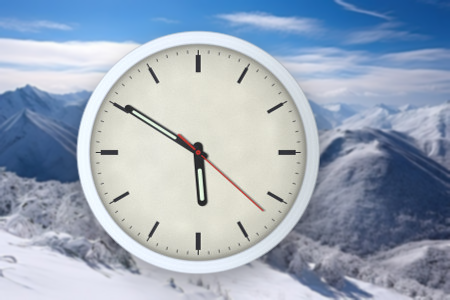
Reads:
5h50m22s
